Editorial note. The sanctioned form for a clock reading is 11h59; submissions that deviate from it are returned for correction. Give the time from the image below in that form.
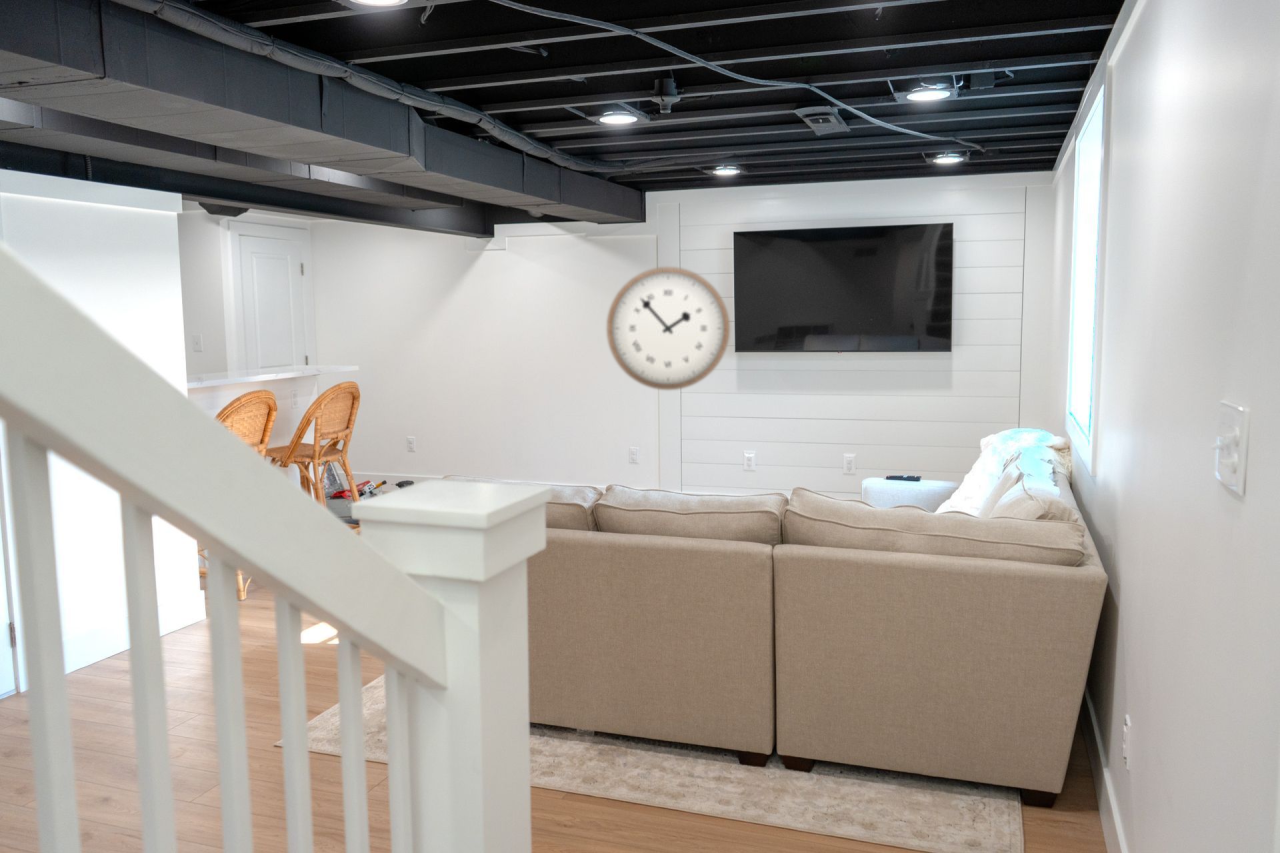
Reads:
1h53
